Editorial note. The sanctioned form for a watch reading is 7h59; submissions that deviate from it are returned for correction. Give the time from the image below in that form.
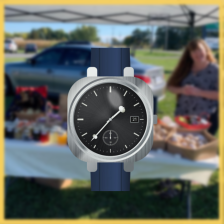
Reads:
1h37
